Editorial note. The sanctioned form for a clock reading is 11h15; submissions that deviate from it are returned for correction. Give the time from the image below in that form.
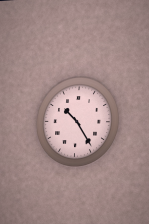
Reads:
10h24
